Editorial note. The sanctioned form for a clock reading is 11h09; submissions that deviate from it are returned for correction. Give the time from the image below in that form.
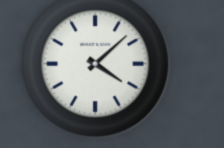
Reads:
4h08
